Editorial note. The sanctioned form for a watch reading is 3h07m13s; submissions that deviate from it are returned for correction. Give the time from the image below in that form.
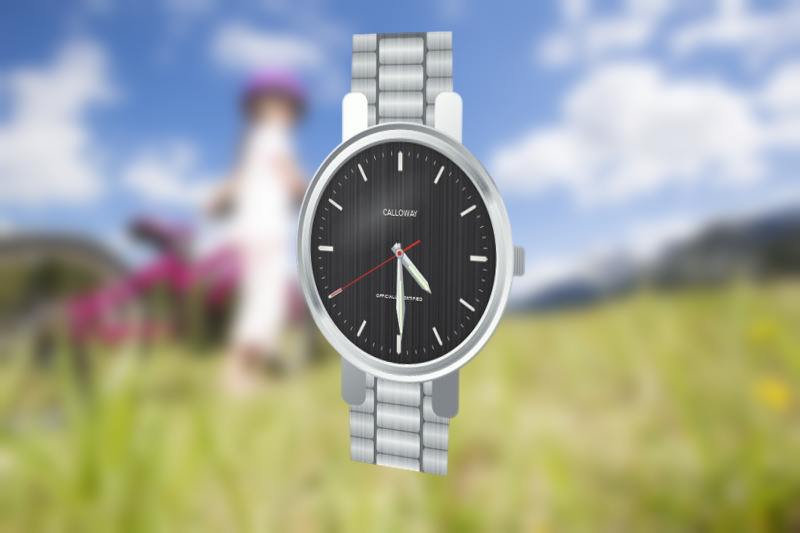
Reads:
4h29m40s
